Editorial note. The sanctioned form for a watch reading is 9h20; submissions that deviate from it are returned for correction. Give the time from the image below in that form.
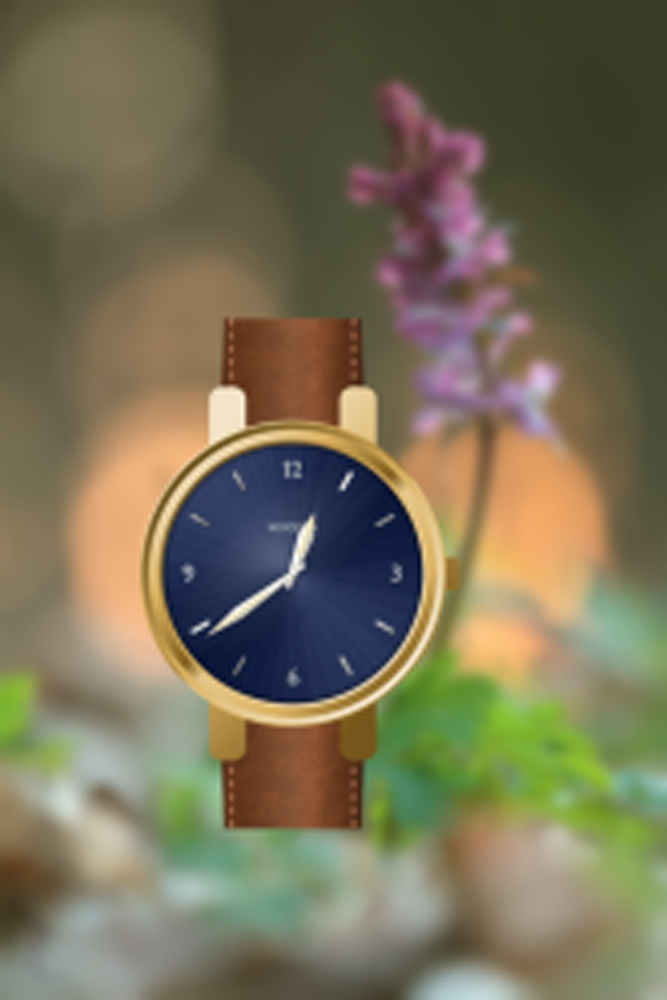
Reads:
12h39
